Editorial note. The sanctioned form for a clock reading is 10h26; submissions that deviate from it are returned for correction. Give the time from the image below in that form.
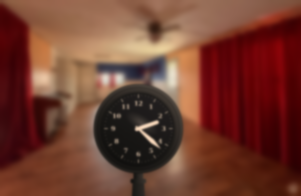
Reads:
2h22
